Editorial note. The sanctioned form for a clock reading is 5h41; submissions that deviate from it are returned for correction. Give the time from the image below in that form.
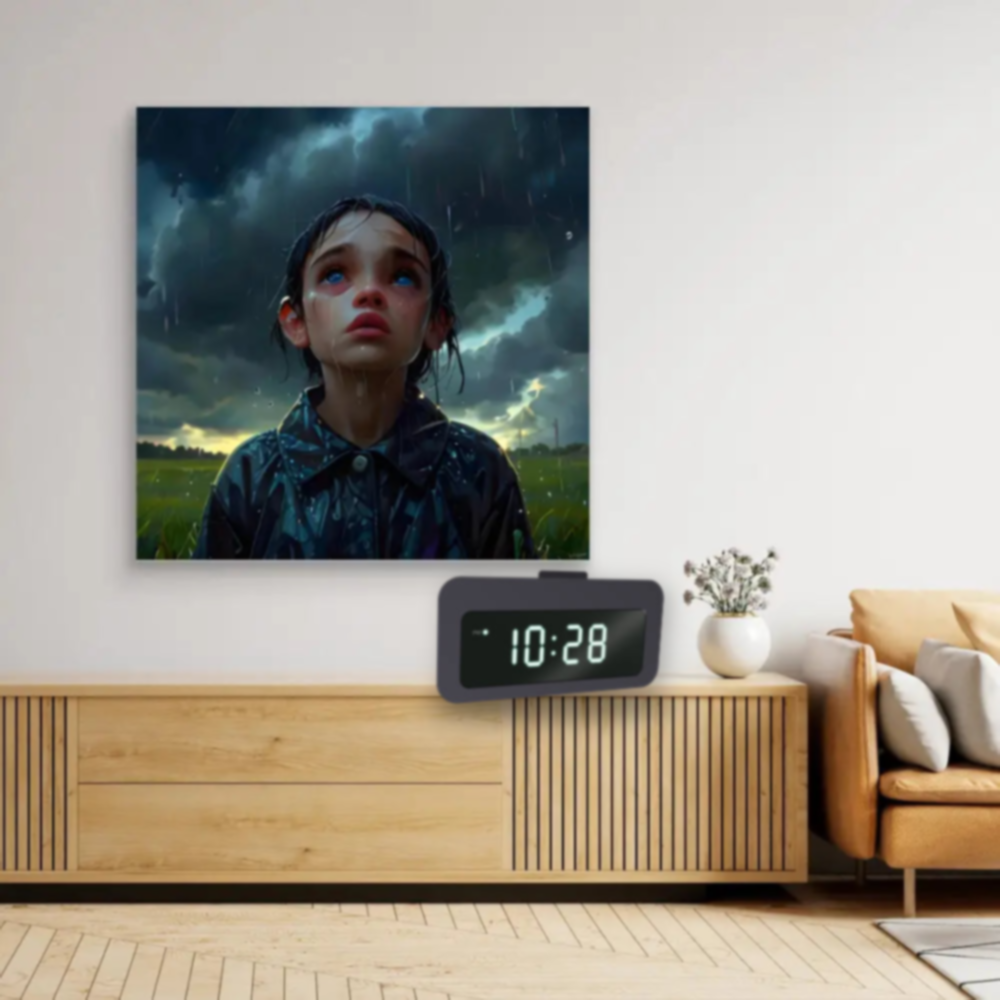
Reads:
10h28
